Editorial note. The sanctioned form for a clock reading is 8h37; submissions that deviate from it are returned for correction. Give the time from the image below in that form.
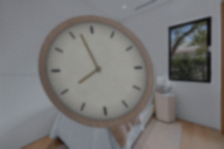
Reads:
7h57
